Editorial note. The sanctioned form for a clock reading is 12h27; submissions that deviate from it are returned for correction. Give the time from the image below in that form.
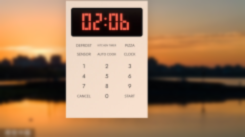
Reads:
2h06
